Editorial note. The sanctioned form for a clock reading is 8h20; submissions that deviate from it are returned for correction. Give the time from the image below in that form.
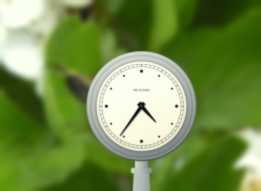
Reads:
4h36
